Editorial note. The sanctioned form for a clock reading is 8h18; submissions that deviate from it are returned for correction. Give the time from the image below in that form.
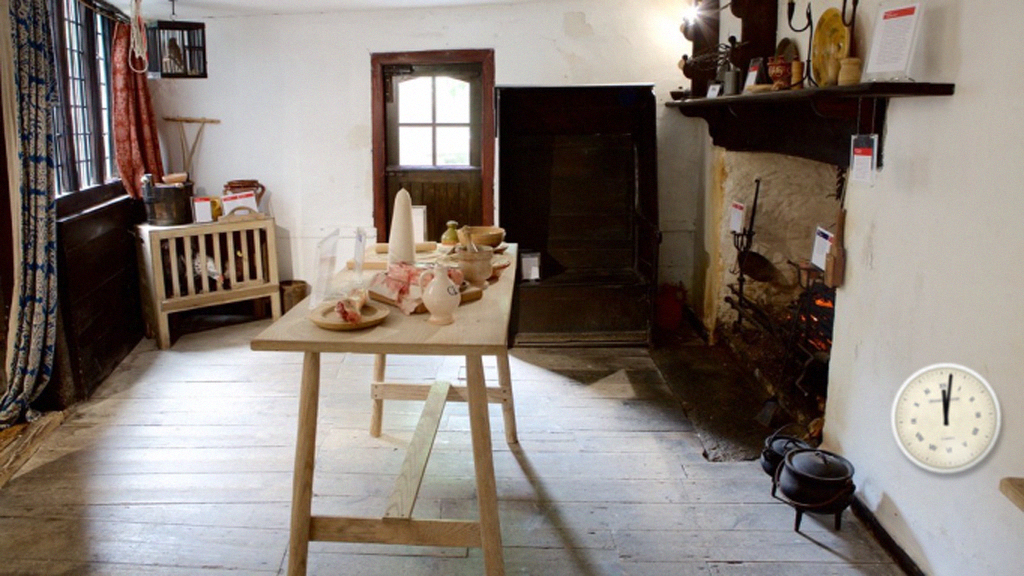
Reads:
12h02
